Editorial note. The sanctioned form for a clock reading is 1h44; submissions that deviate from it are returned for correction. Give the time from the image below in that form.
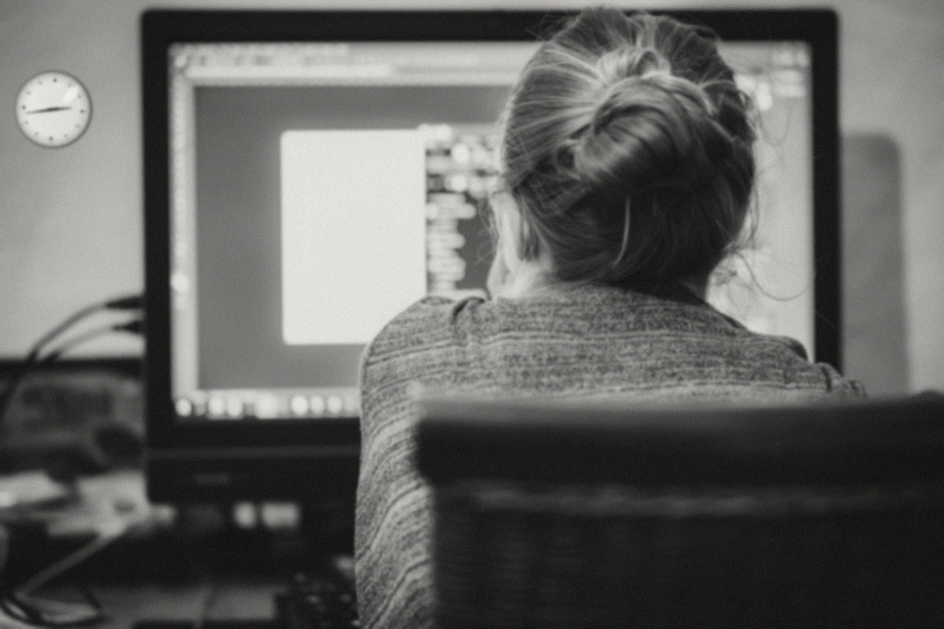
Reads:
2h43
